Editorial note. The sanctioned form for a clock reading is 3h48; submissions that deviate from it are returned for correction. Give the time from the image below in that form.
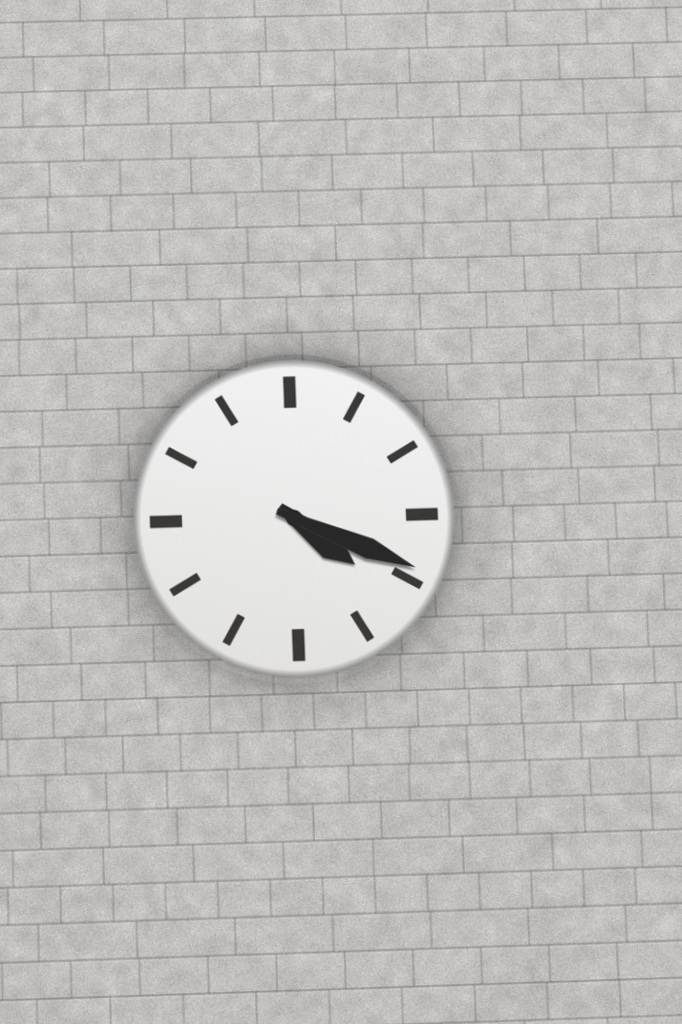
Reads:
4h19
